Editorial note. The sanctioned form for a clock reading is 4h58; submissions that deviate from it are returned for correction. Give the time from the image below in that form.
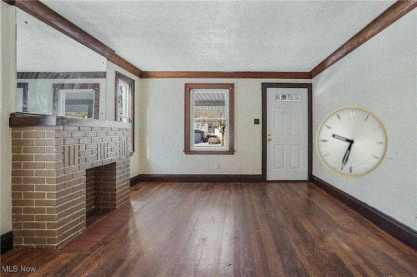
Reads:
9h33
